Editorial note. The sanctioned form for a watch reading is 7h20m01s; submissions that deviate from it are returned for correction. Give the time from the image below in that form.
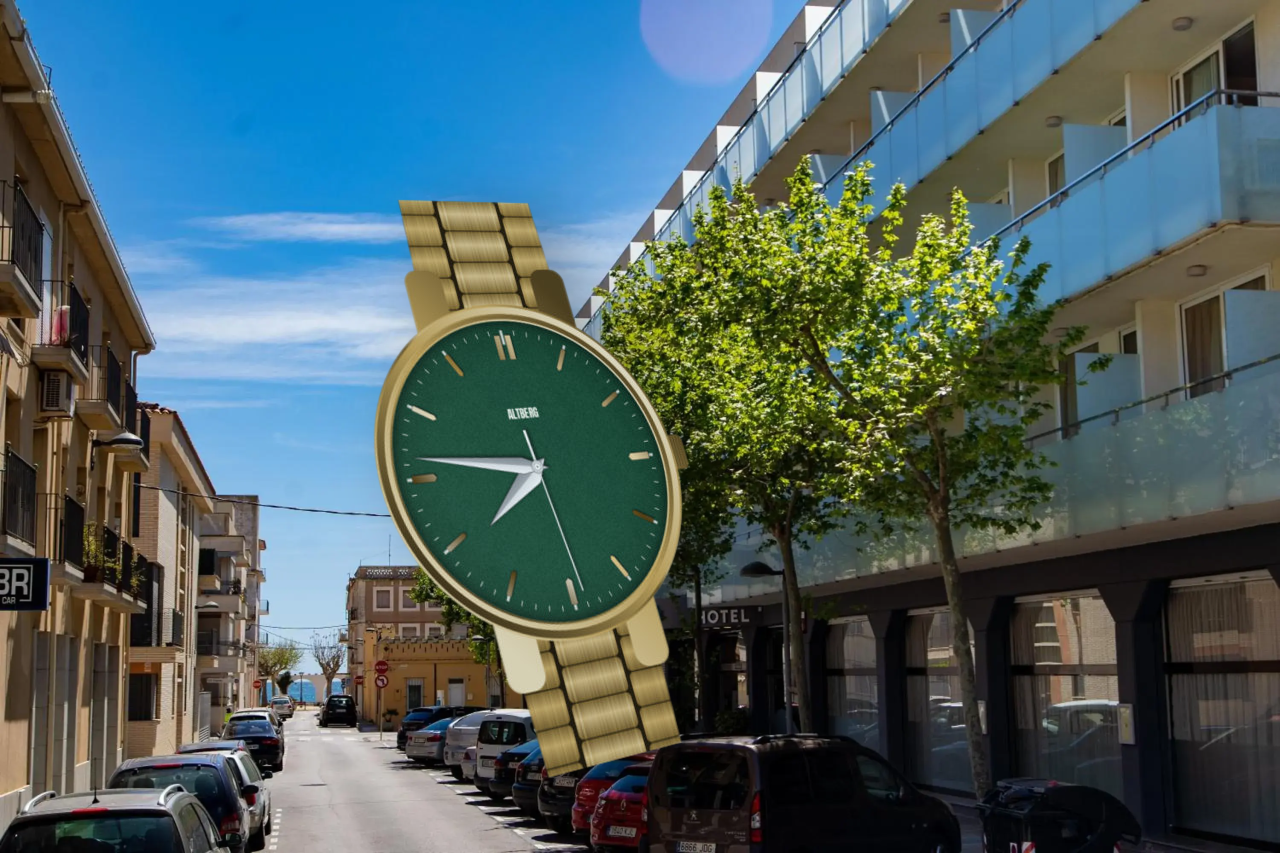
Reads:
7h46m29s
